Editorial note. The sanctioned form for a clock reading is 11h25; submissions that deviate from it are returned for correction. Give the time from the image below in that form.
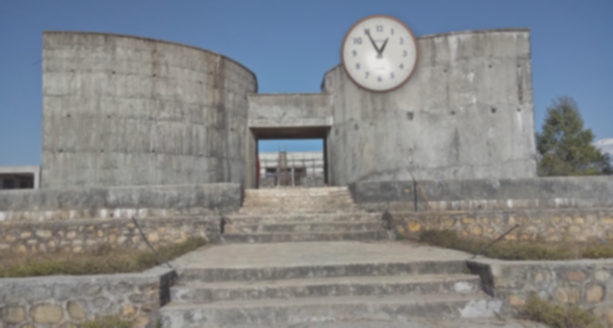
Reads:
12h55
